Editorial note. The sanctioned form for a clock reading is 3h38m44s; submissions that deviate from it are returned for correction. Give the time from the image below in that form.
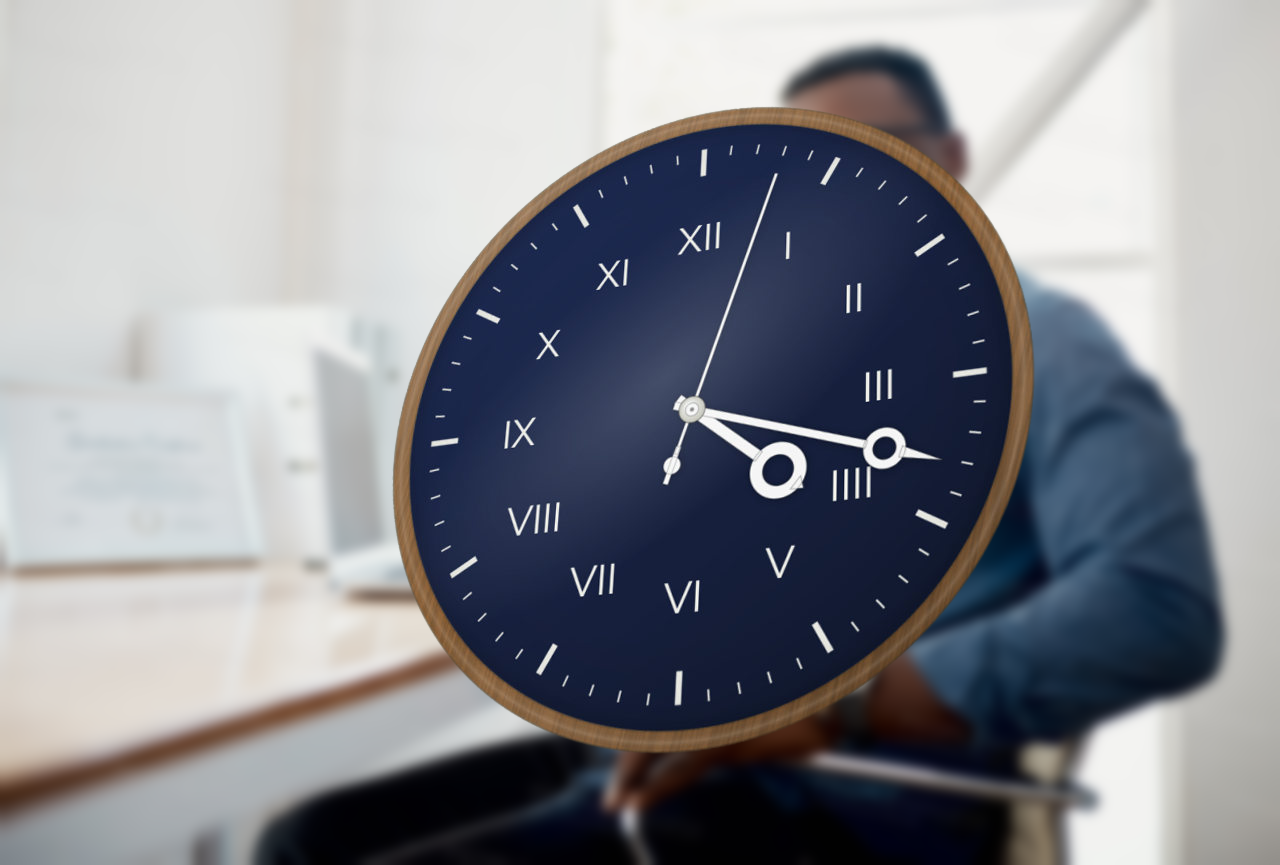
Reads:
4h18m03s
